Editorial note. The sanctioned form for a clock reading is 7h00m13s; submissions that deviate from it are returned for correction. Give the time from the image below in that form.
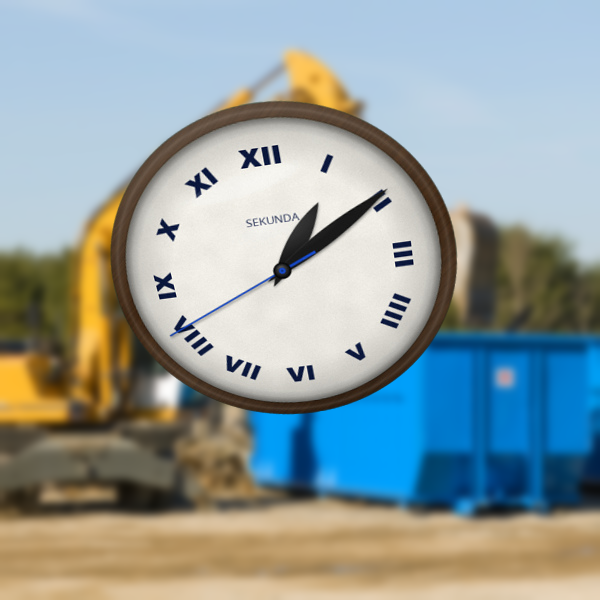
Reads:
1h09m41s
